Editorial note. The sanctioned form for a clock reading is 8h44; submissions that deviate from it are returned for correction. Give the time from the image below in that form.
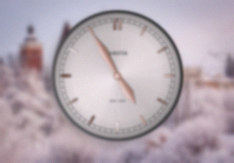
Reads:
4h55
